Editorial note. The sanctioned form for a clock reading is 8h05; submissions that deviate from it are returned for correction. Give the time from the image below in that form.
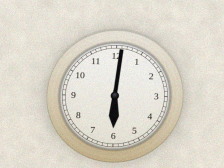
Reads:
6h01
